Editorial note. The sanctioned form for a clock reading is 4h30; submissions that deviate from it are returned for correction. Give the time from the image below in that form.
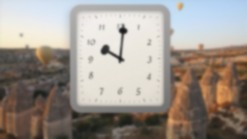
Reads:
10h01
